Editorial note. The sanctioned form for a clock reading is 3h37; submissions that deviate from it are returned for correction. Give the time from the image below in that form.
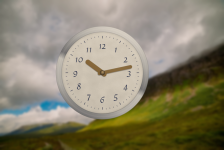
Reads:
10h13
